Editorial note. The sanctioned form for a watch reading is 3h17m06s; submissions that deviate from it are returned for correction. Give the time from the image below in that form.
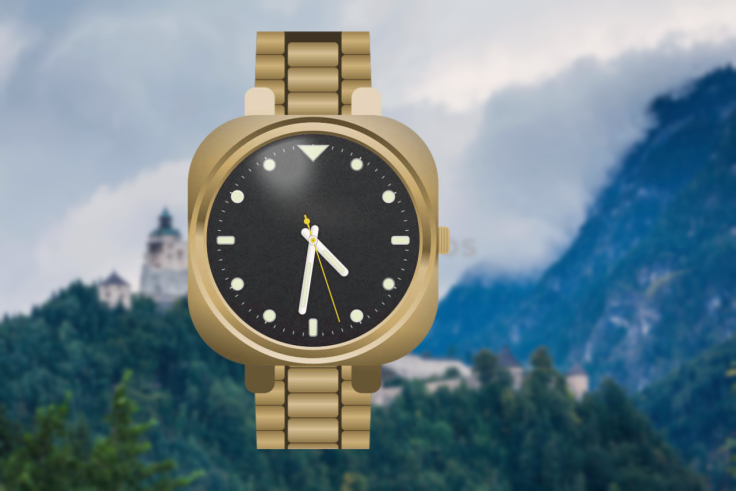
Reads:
4h31m27s
